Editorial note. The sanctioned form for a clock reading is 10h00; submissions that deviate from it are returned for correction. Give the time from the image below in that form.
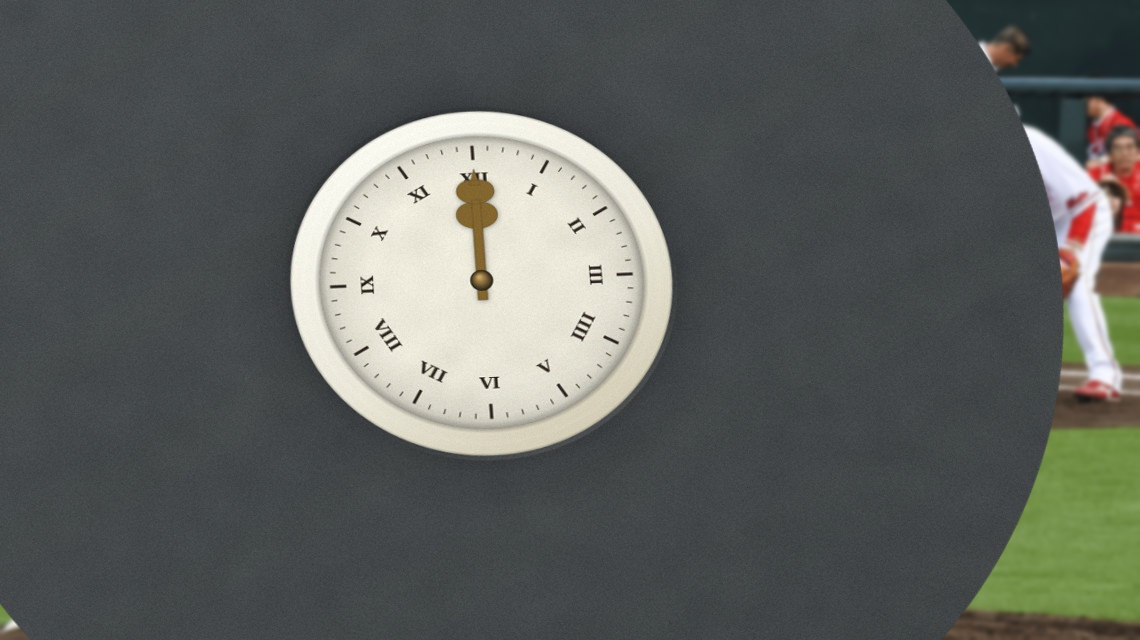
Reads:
12h00
